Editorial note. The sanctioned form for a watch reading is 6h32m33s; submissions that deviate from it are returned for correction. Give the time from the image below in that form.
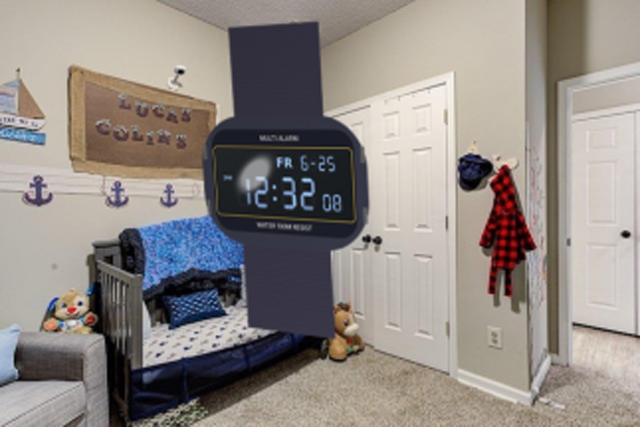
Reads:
12h32m08s
